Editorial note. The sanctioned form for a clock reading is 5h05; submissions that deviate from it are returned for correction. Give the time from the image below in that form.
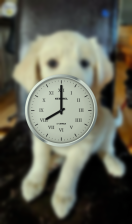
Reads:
8h00
